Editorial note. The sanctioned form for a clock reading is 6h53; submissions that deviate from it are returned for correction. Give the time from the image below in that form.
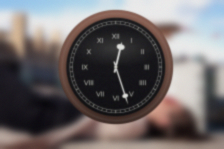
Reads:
12h27
